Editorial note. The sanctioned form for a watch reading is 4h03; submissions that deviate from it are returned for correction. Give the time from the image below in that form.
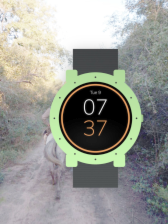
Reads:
7h37
